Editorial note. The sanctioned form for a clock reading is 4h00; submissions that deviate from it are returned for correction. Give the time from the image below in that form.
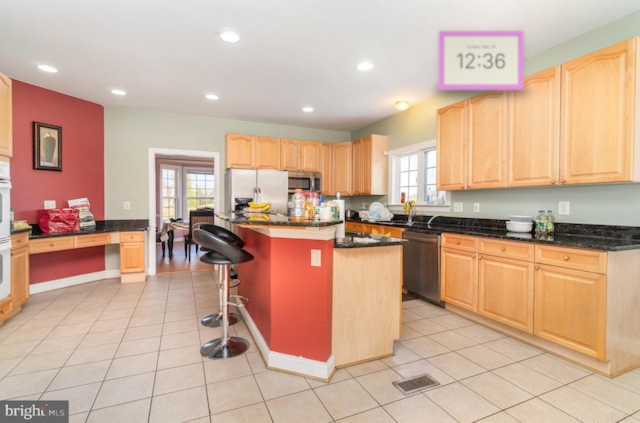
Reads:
12h36
